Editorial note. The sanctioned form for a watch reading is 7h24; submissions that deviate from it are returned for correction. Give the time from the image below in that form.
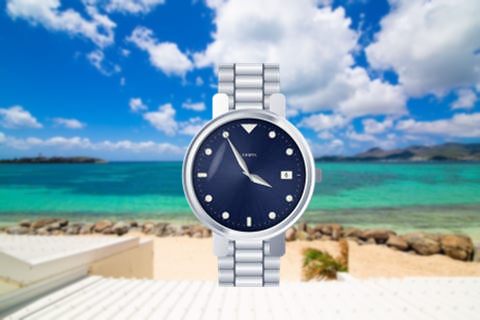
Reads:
3h55
